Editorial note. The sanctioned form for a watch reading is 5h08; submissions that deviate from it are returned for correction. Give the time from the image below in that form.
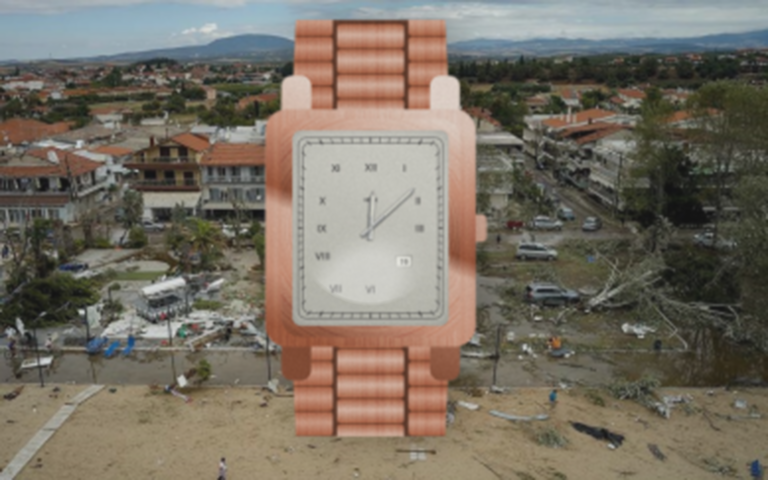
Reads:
12h08
